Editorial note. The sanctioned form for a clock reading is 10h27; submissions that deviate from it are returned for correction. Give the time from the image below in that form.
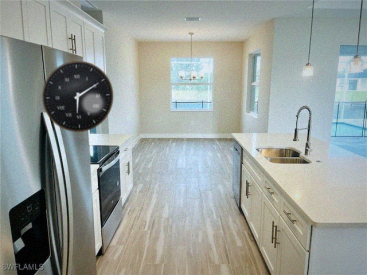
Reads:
6h10
